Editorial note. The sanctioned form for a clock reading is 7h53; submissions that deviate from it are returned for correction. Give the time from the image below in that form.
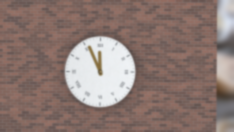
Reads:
11h56
